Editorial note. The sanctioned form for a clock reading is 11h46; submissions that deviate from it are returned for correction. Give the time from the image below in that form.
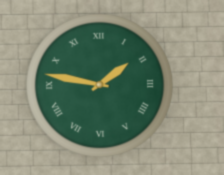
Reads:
1h47
